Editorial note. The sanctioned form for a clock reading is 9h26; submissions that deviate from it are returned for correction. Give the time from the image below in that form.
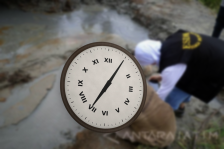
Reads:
7h05
